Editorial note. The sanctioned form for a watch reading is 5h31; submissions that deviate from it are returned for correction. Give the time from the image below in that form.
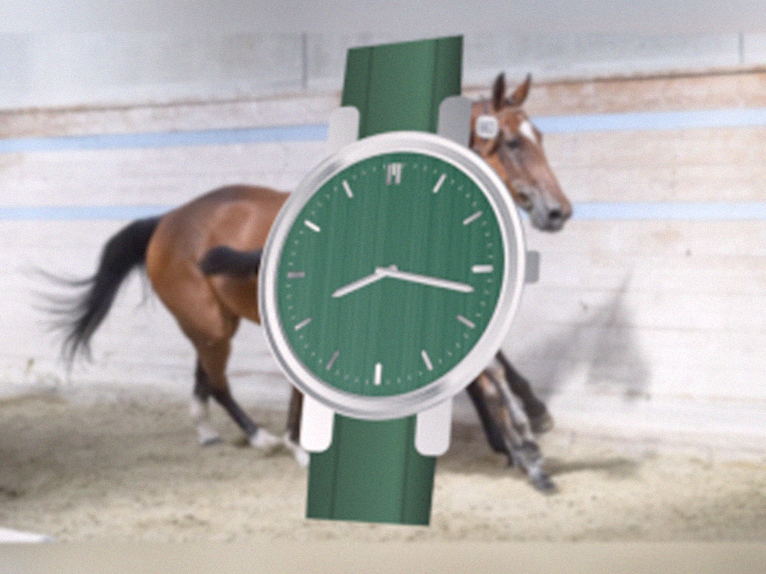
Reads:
8h17
